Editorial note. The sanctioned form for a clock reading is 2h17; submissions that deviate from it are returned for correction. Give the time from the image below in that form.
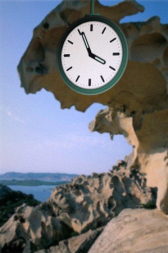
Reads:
3h56
